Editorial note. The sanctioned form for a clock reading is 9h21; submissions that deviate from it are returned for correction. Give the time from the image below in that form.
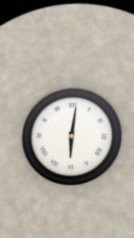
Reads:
6h01
